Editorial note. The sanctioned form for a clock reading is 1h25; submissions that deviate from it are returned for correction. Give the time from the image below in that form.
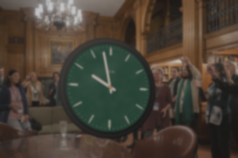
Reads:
9h58
